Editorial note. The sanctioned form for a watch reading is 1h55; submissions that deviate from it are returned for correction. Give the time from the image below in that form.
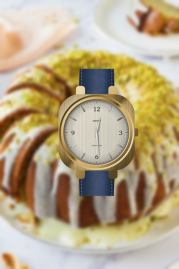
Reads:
12h29
